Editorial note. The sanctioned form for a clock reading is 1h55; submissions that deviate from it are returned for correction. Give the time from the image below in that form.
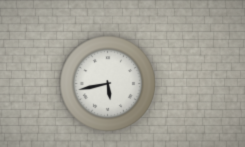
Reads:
5h43
